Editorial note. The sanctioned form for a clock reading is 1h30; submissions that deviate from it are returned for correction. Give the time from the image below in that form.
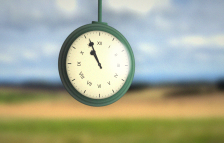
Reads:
10h56
